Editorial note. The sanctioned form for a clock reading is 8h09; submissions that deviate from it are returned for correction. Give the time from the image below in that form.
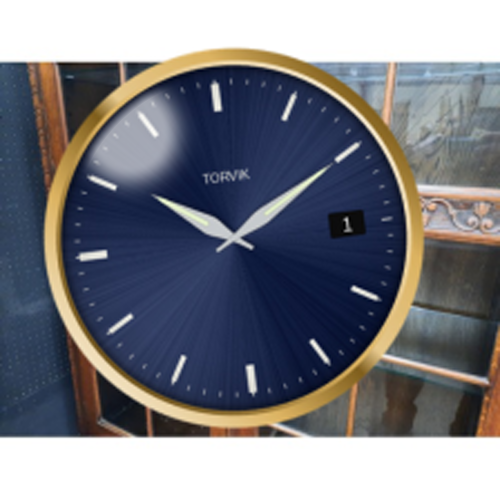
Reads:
10h10
